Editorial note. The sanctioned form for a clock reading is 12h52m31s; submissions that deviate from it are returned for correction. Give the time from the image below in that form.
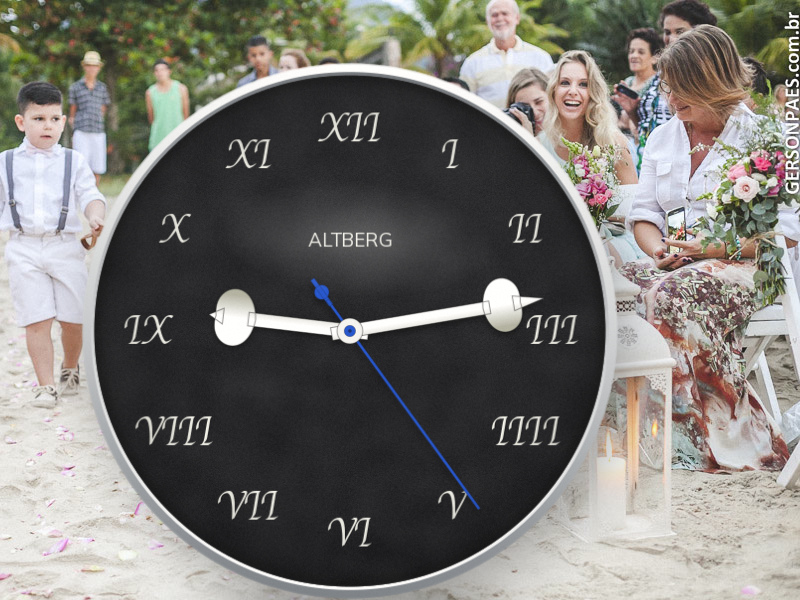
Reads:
9h13m24s
